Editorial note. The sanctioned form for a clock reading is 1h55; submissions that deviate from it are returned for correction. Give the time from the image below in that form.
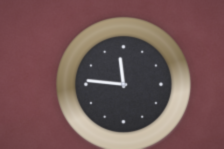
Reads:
11h46
